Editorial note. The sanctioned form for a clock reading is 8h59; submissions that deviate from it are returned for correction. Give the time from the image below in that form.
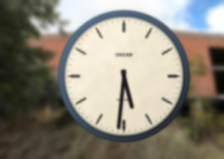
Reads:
5h31
